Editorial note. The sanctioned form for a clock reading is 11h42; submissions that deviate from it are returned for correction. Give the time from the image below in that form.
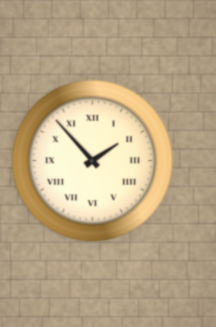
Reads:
1h53
